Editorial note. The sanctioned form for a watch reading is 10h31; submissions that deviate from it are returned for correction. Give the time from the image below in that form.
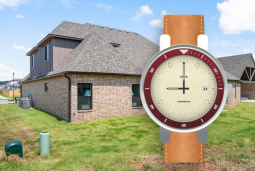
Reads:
9h00
